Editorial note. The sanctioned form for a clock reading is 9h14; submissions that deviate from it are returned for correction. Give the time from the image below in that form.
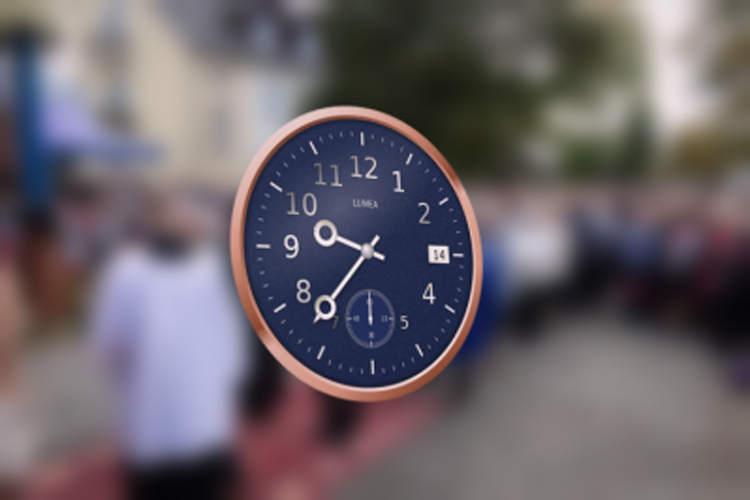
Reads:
9h37
